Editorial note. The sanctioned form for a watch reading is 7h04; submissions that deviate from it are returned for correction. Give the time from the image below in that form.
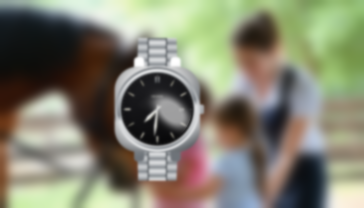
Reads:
7h31
